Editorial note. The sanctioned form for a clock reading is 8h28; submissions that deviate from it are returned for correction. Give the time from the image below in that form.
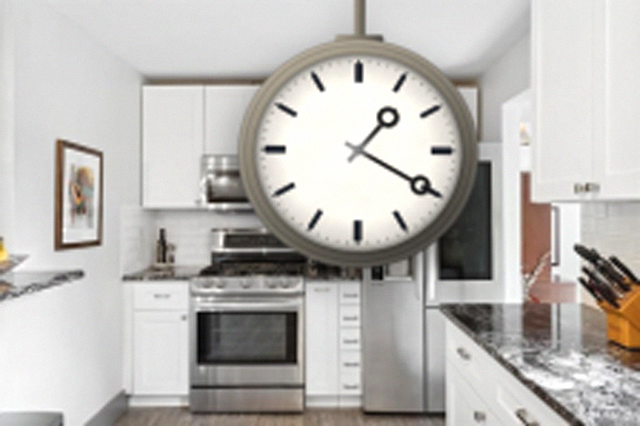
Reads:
1h20
